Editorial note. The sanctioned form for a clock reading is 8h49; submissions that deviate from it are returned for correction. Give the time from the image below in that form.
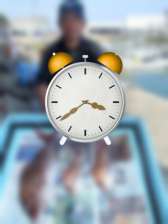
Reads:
3h39
